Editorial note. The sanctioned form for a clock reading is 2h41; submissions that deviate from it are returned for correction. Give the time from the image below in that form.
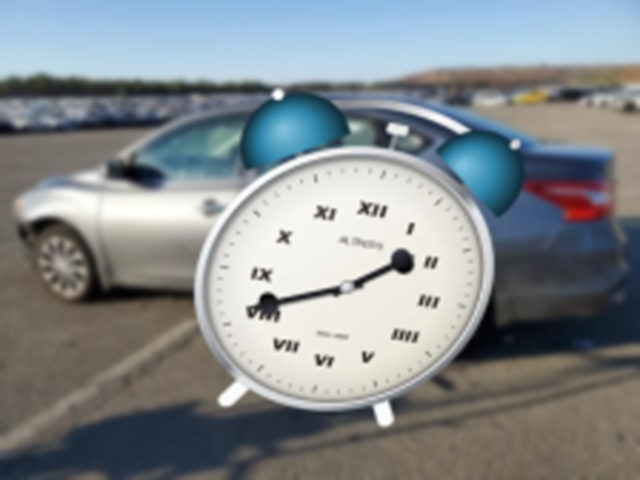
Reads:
1h41
